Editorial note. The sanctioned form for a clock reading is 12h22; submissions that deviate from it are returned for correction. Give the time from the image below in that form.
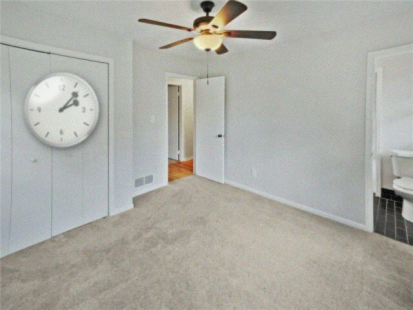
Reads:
2h07
